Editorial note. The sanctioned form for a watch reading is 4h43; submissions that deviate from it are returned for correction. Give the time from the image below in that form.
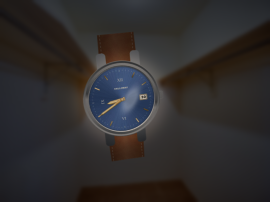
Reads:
8h40
